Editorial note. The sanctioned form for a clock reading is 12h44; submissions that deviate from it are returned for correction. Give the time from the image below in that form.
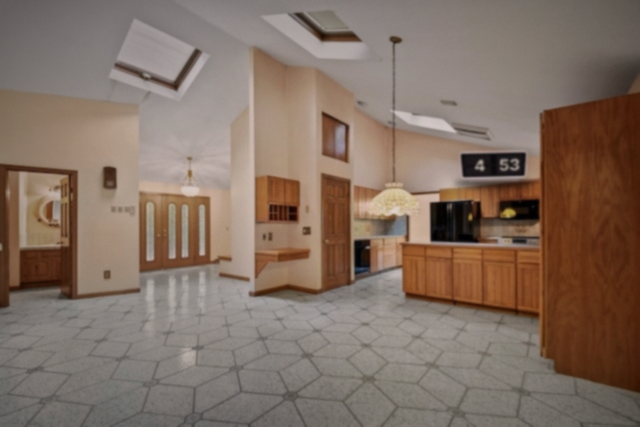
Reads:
4h53
